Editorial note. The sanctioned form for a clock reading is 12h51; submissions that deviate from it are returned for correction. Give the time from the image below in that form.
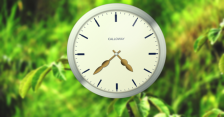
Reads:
4h38
